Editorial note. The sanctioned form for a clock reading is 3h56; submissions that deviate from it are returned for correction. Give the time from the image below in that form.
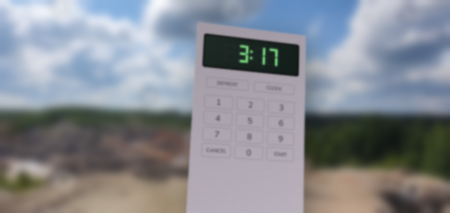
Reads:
3h17
